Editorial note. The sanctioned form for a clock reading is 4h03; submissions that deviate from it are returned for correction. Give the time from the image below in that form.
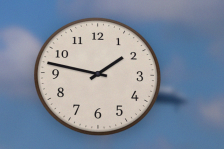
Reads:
1h47
